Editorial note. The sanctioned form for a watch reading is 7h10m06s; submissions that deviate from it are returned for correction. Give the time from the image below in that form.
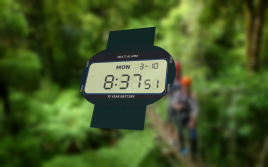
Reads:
8h37m51s
